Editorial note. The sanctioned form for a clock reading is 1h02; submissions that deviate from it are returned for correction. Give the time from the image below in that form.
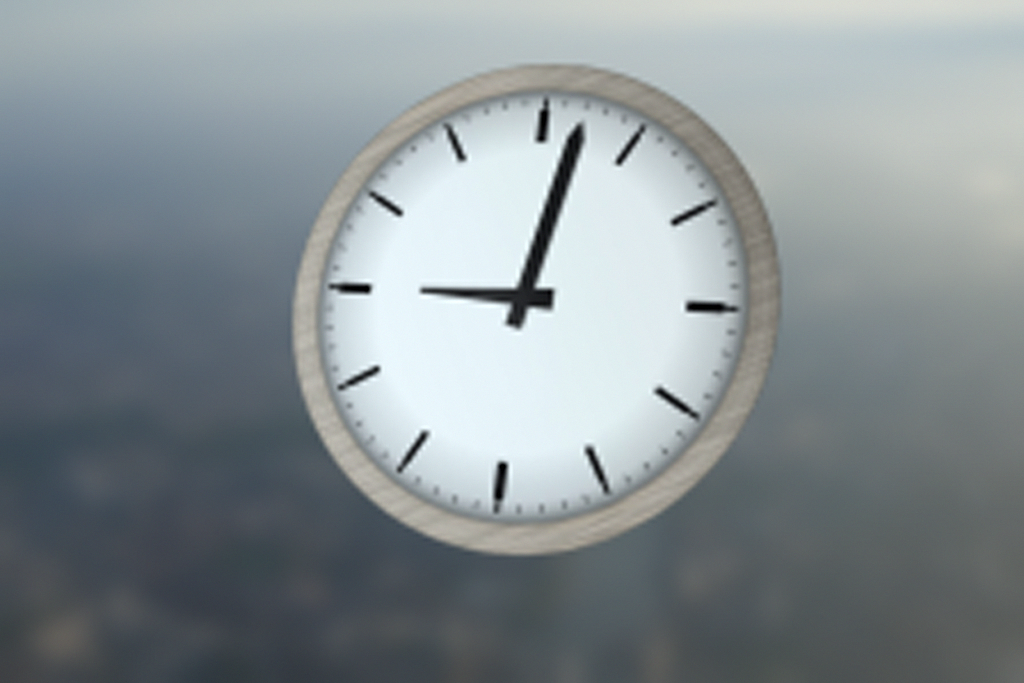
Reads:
9h02
